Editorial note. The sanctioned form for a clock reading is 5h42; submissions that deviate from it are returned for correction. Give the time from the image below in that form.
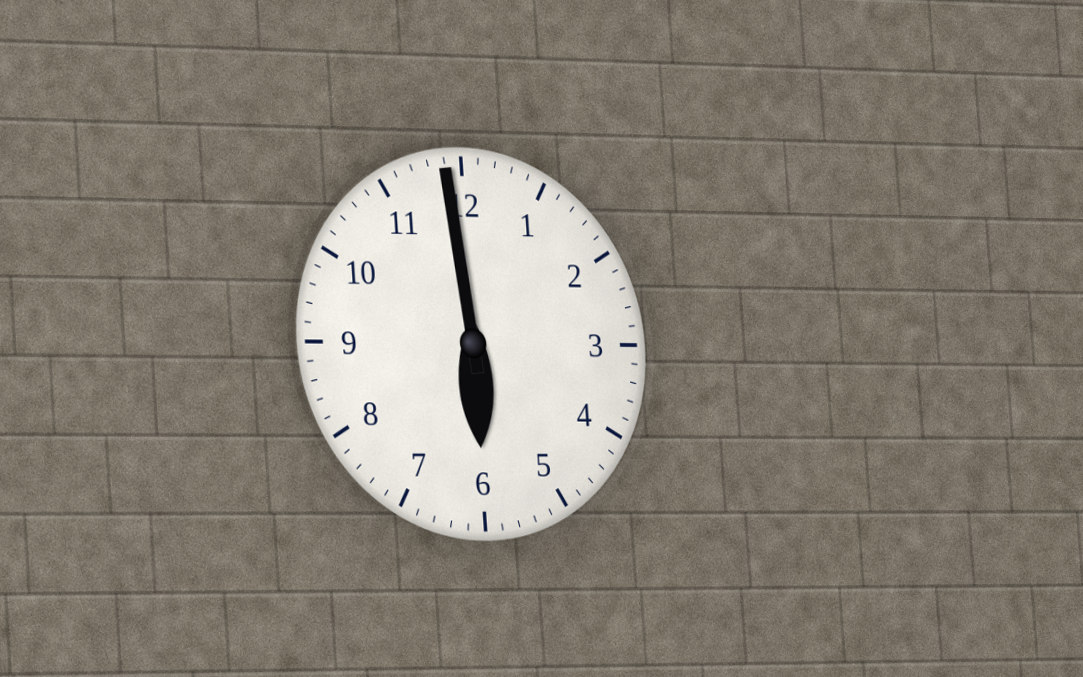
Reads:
5h59
